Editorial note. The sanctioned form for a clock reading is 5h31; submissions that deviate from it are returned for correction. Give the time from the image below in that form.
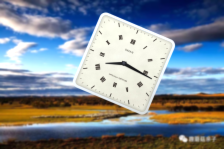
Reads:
8h16
